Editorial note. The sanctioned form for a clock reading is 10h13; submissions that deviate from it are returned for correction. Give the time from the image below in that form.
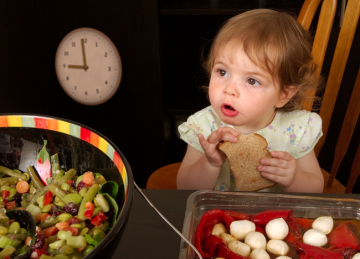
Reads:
8h59
